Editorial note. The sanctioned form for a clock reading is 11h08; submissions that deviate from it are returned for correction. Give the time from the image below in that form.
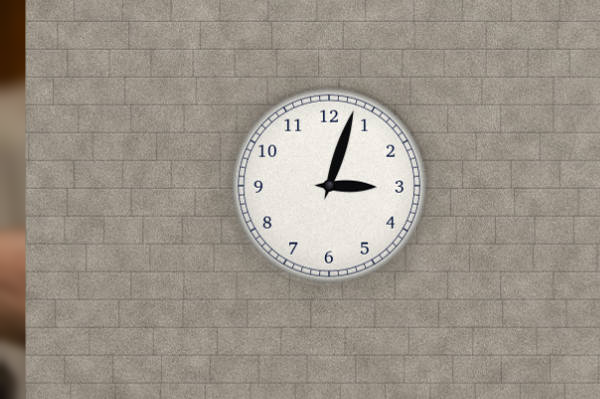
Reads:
3h03
